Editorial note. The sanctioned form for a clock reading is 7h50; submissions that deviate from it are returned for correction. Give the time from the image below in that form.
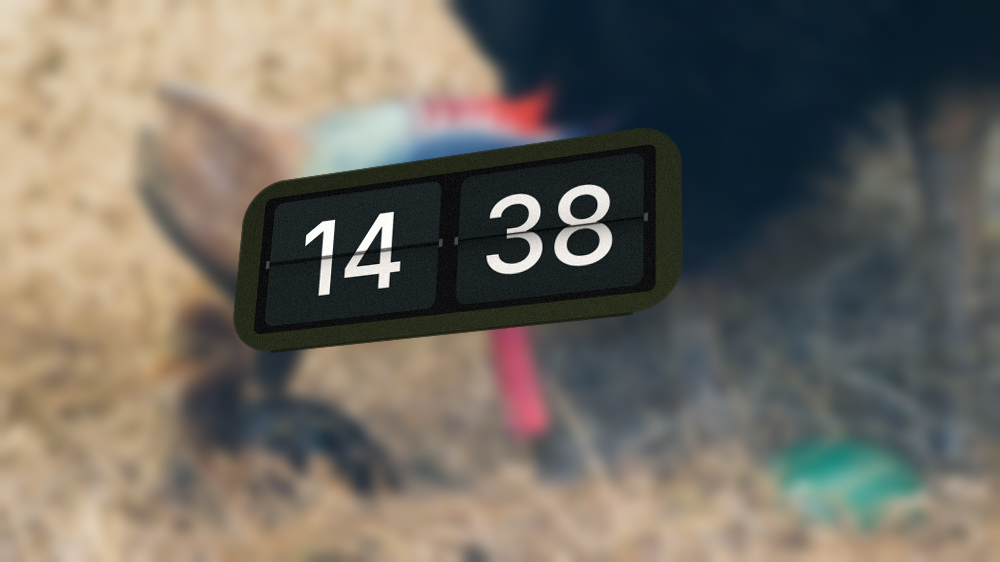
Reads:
14h38
